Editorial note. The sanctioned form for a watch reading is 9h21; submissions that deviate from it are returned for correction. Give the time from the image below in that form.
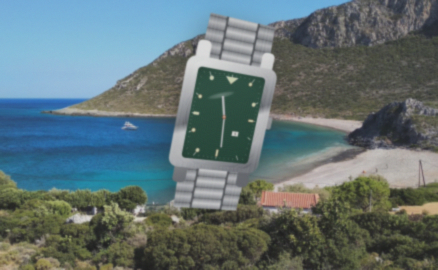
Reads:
11h29
